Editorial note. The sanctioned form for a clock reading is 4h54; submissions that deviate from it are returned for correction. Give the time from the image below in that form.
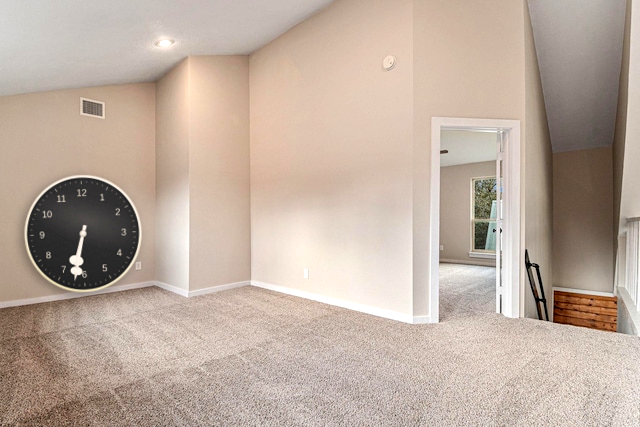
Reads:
6h32
